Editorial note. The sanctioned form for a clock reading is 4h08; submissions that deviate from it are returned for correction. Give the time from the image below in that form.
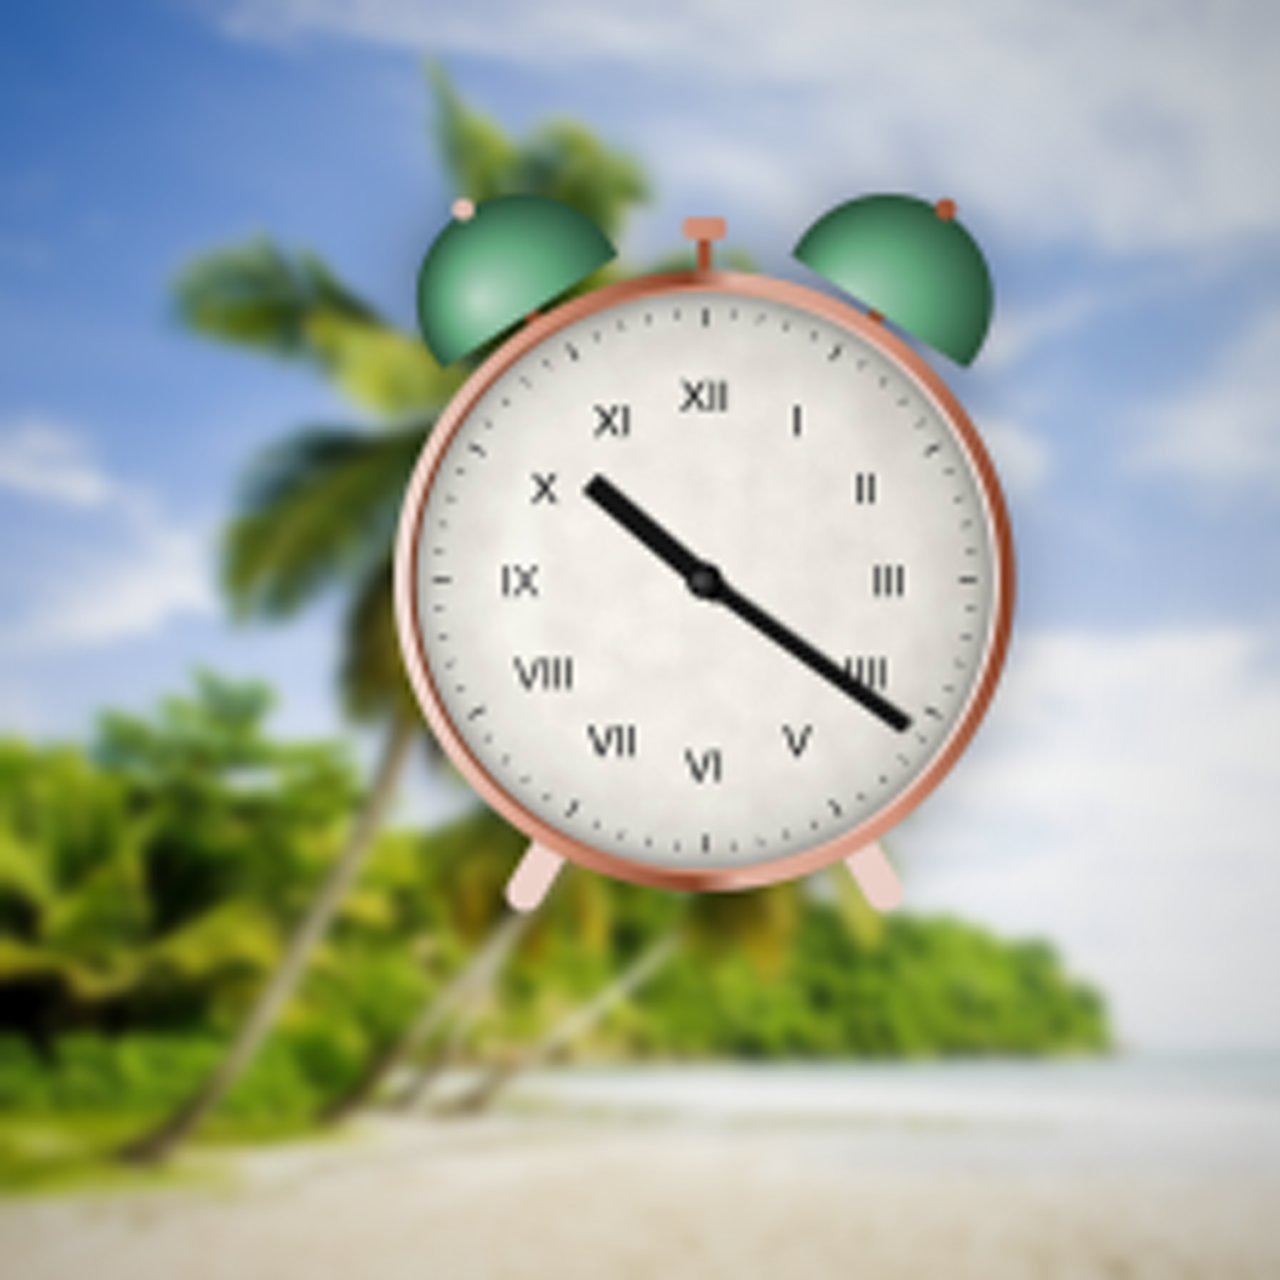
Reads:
10h21
